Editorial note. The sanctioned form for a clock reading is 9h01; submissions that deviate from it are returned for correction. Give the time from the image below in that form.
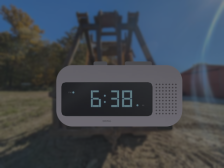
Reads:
6h38
